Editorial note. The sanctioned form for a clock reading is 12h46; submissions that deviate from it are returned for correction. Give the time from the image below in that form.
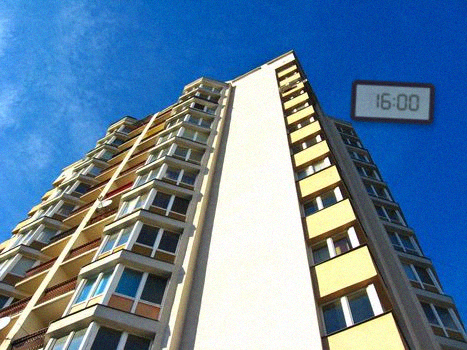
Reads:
16h00
